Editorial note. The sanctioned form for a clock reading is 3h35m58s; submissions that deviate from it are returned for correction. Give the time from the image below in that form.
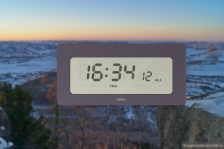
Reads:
16h34m12s
